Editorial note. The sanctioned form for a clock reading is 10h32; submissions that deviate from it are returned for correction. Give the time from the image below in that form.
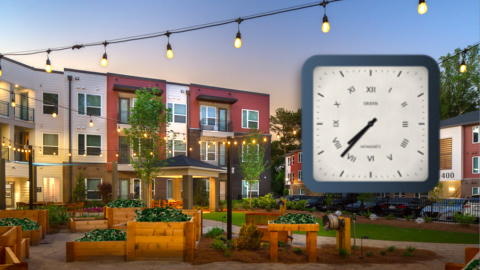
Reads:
7h37
